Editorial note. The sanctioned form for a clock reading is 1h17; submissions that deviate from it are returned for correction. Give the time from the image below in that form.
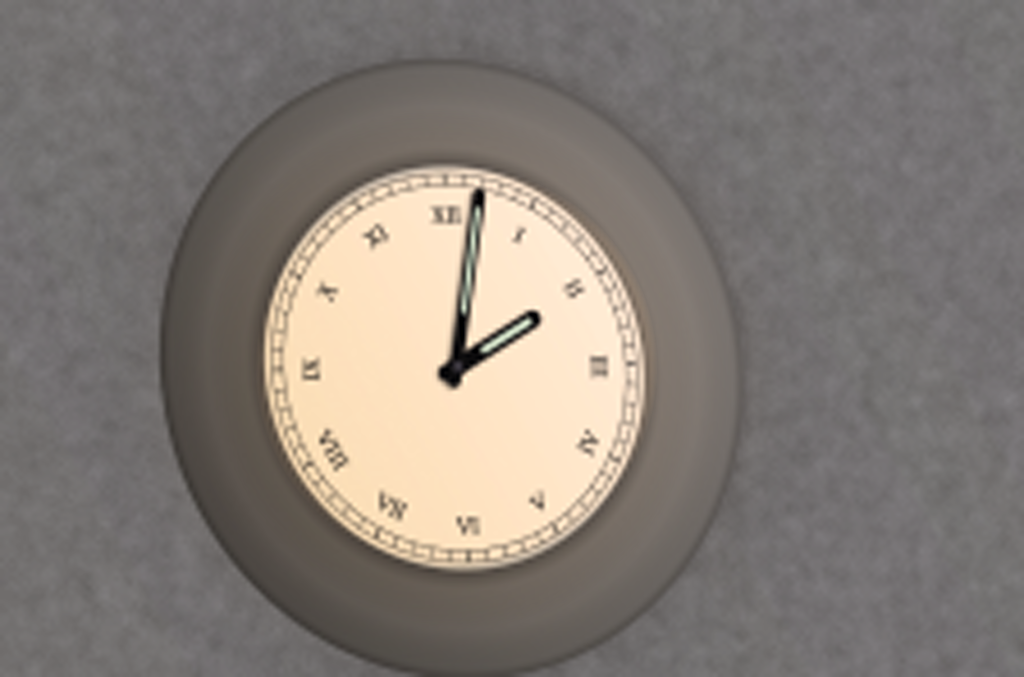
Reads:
2h02
